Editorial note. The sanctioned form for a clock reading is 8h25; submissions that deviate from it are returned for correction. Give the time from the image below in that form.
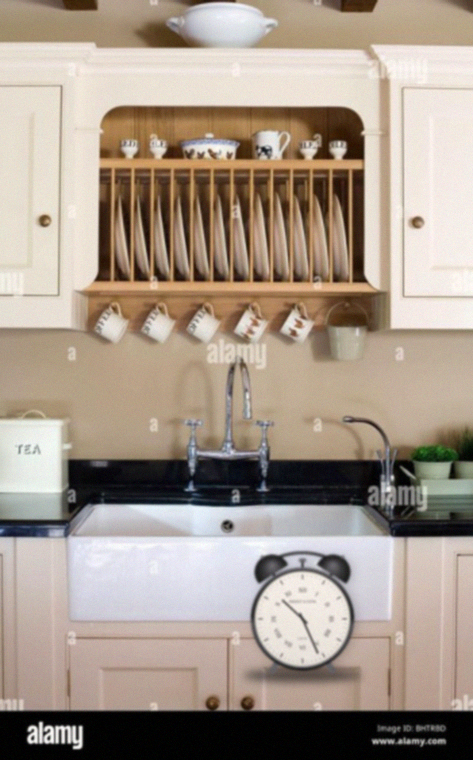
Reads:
10h26
